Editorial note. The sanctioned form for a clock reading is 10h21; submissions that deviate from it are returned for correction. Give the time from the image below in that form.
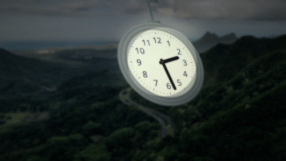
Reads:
2h28
